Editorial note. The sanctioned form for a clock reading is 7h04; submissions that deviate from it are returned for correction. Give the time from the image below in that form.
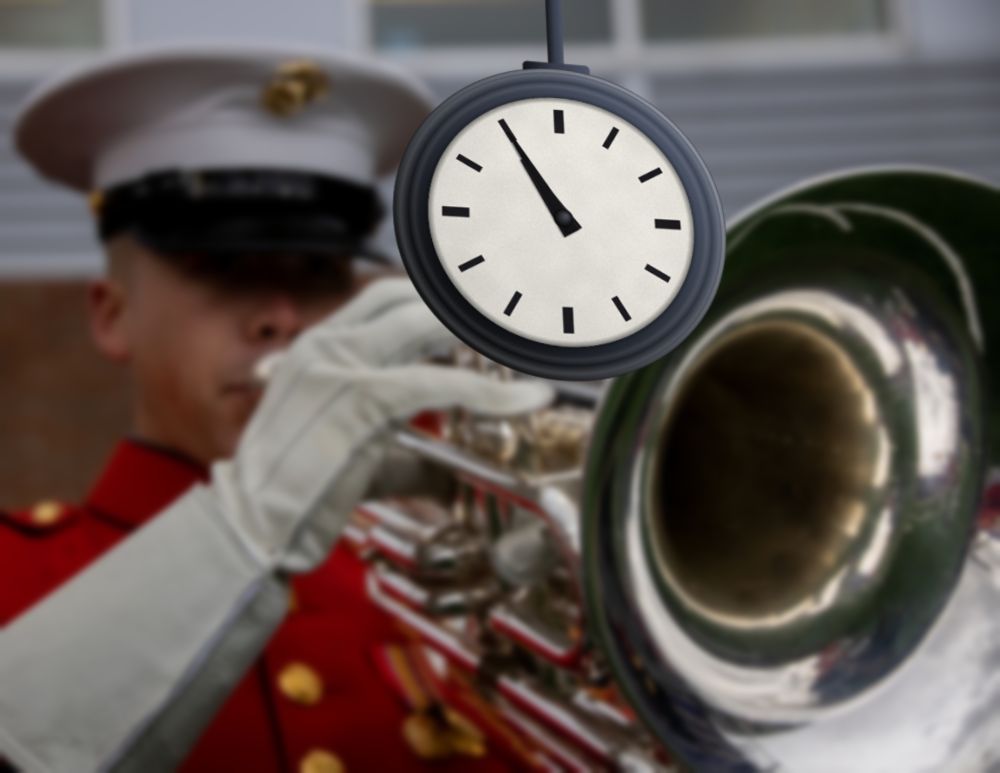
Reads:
10h55
